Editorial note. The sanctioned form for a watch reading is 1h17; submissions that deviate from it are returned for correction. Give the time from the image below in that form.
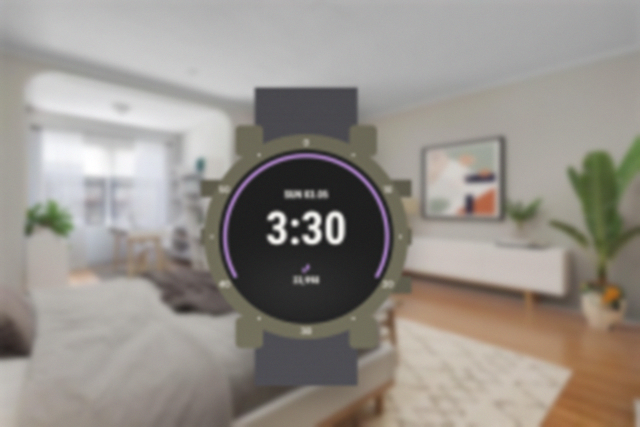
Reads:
3h30
